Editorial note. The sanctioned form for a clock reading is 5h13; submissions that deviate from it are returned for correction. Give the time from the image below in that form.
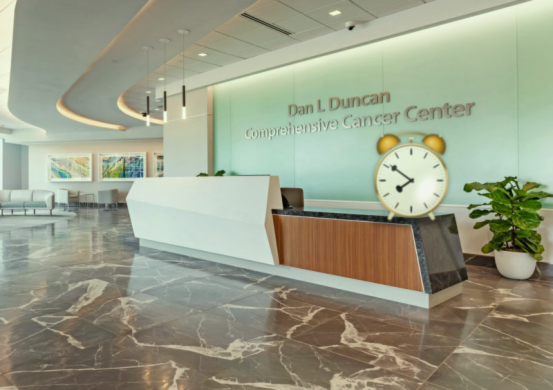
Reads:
7h51
